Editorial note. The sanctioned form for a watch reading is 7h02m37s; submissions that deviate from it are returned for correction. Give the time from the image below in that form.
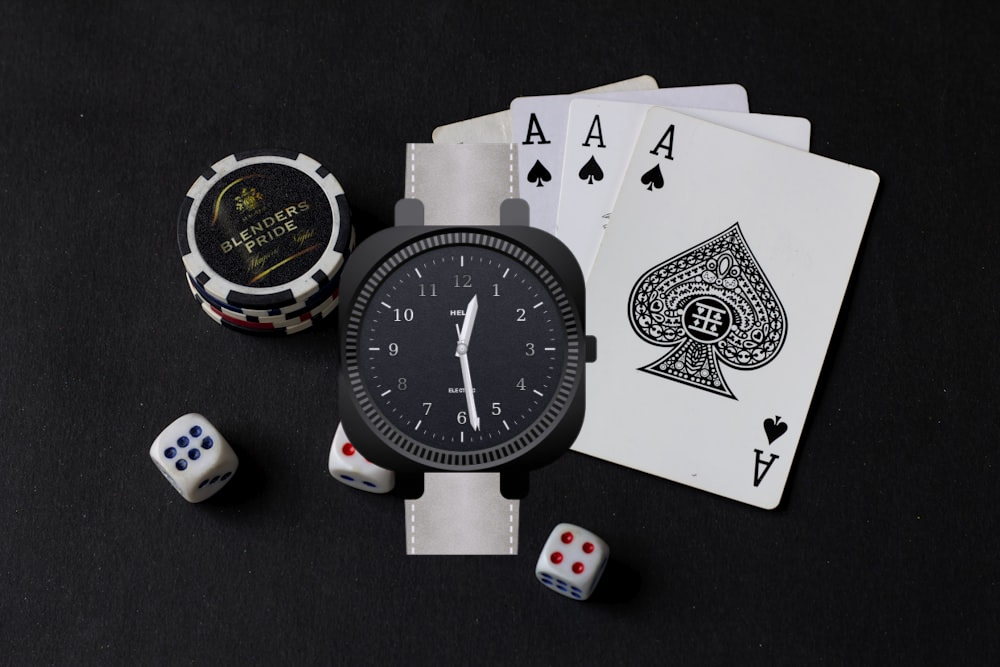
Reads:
12h28m28s
